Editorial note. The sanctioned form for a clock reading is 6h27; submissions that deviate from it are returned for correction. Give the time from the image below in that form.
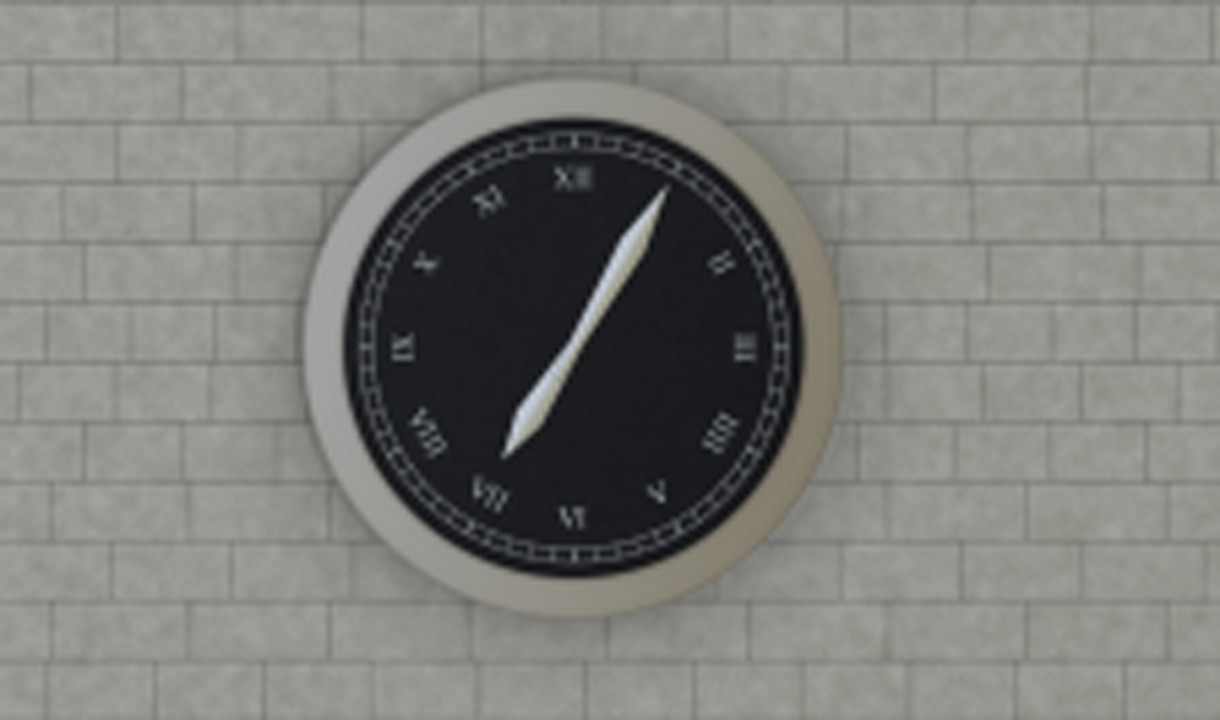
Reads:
7h05
